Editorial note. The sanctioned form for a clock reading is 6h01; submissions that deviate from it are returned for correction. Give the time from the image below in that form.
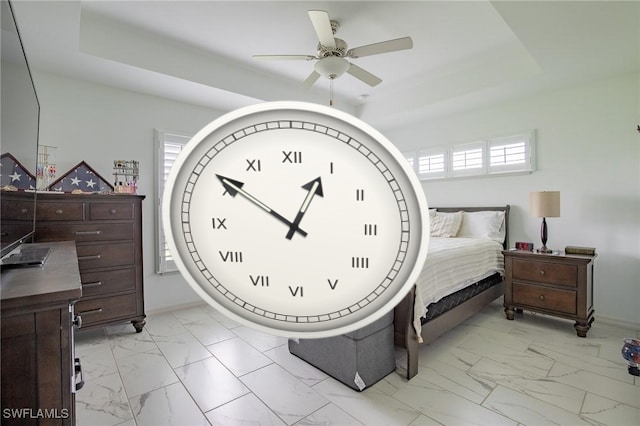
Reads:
12h51
